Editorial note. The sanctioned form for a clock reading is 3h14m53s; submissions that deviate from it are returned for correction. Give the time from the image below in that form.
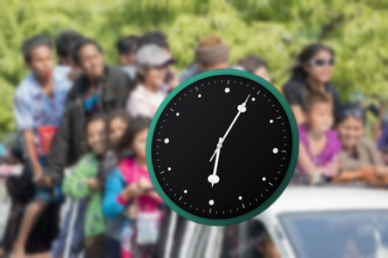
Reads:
6h04m04s
